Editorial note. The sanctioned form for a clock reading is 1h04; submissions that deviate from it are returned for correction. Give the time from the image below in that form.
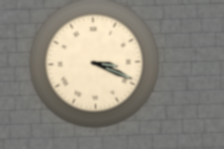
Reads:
3h19
